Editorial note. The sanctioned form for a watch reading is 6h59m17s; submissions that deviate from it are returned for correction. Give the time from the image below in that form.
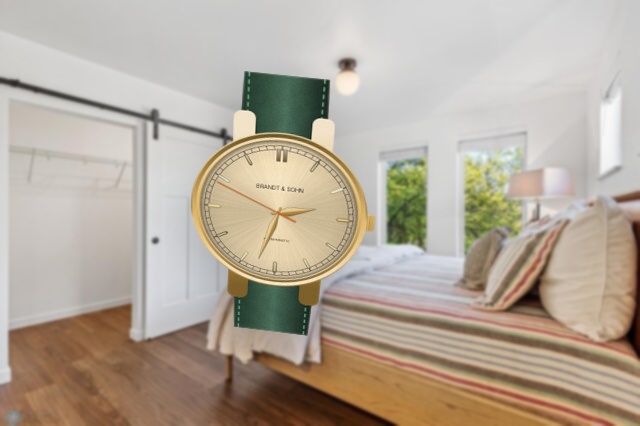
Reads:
2h32m49s
